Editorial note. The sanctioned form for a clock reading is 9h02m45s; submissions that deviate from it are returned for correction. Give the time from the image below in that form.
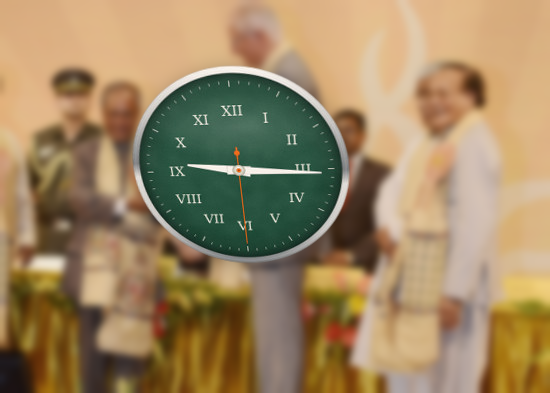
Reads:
9h15m30s
